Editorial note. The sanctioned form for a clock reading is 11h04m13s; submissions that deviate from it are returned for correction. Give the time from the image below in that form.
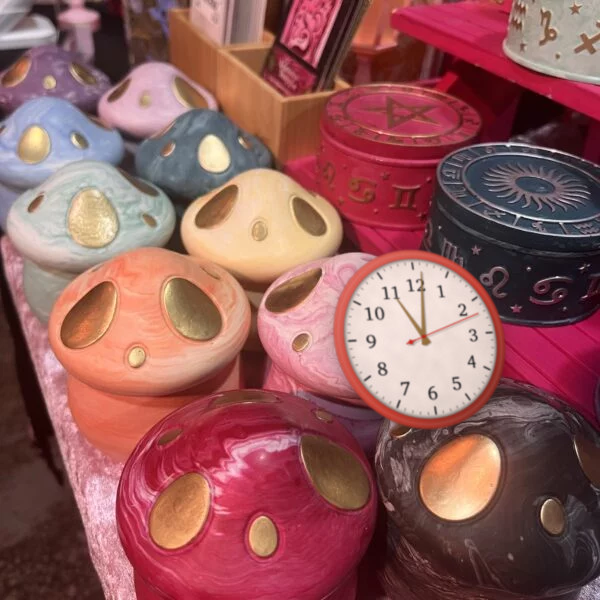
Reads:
11h01m12s
